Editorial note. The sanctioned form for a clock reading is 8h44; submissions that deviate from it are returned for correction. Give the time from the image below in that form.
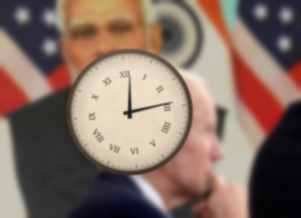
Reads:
12h14
